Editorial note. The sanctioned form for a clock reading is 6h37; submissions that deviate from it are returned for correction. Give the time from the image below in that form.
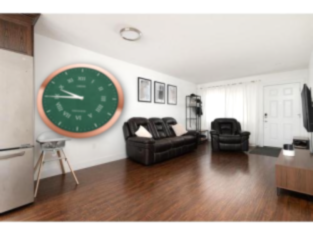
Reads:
9h45
